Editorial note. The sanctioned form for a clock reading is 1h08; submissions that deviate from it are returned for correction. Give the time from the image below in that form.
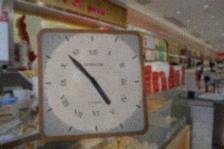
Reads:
4h53
